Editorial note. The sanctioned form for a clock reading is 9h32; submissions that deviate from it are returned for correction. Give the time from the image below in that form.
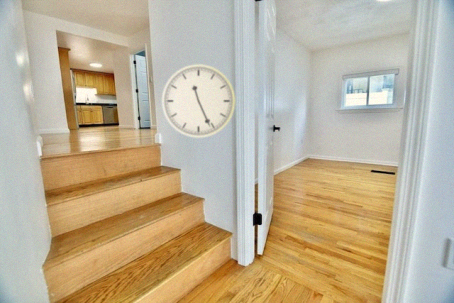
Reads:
11h26
